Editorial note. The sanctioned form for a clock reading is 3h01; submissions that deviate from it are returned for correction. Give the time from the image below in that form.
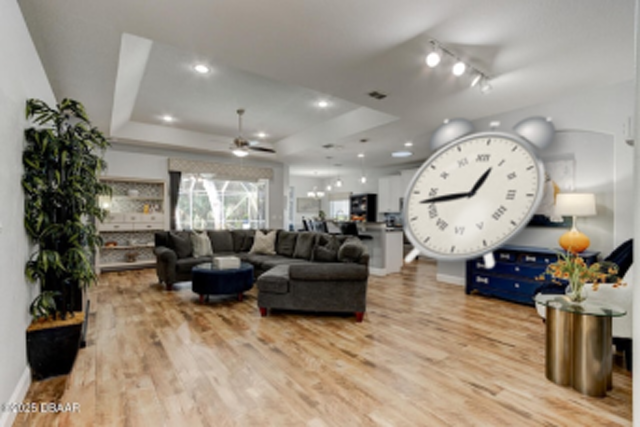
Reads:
12h43
